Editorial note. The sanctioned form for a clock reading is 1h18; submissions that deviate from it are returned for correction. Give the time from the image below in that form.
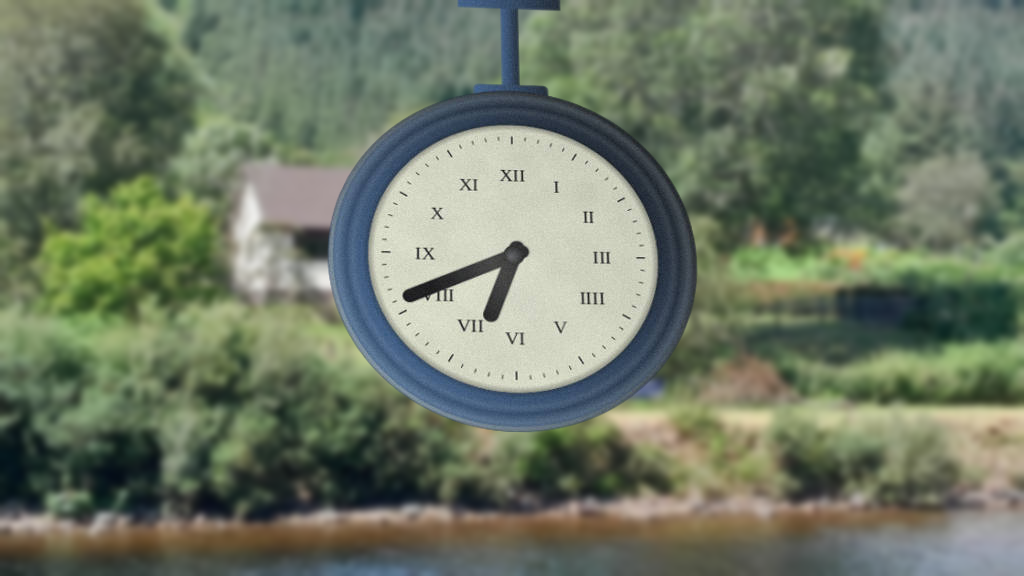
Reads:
6h41
